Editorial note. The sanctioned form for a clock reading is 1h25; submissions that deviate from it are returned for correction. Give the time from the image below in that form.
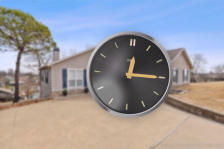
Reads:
12h15
